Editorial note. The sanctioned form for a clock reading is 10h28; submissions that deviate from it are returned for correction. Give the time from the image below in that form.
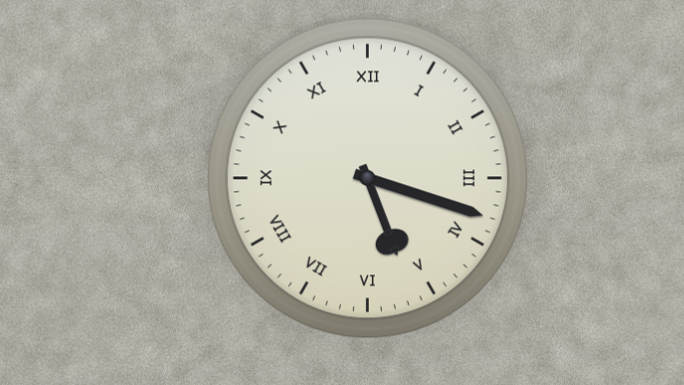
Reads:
5h18
